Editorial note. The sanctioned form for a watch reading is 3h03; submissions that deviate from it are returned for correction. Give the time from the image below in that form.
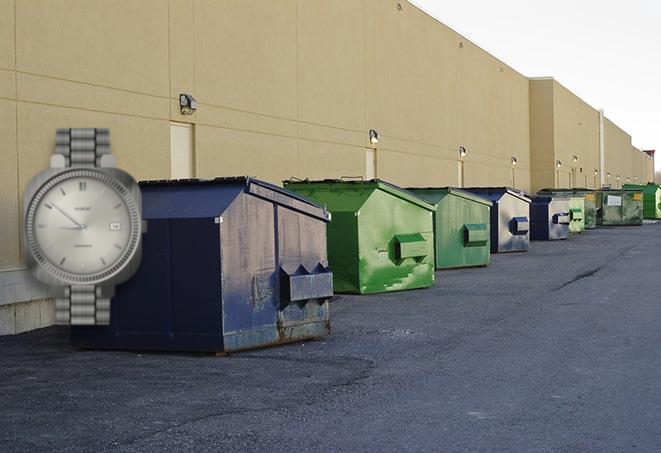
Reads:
8h51
